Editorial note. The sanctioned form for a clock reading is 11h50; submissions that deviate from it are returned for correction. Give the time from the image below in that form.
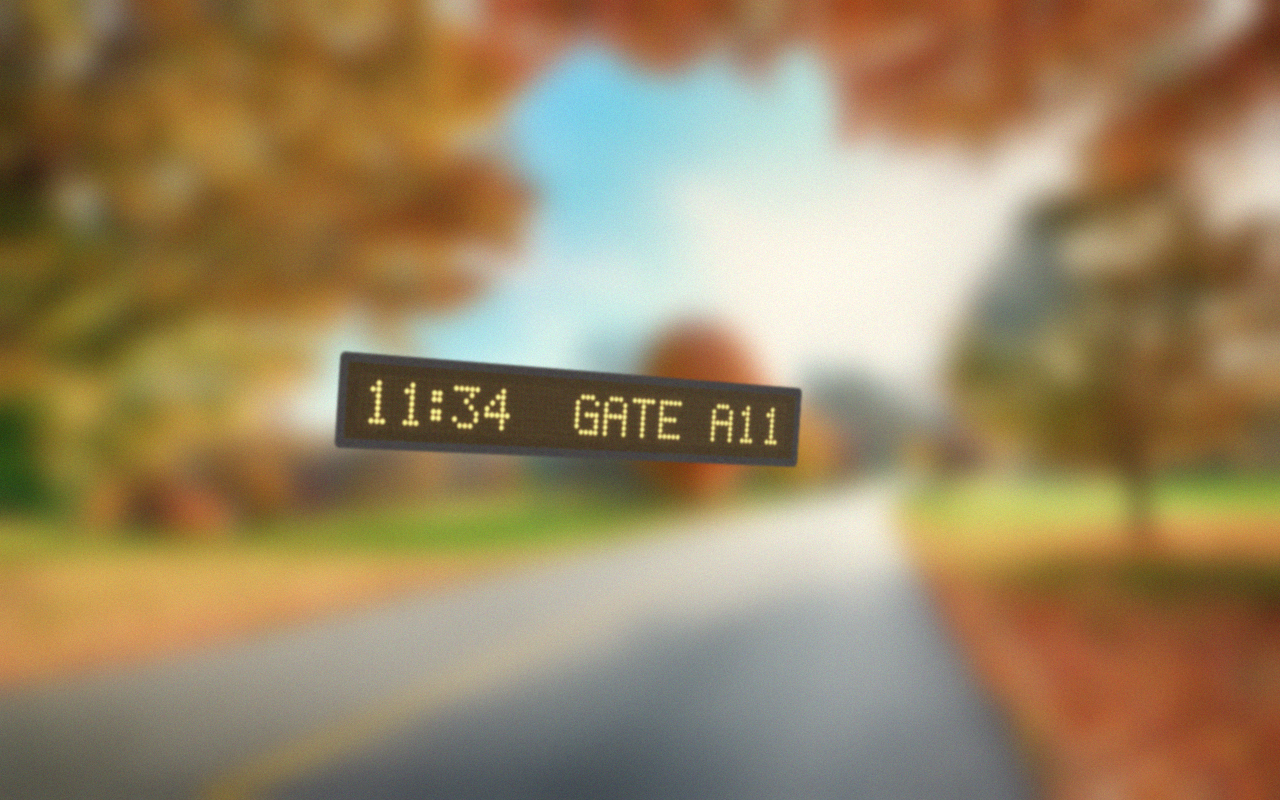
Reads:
11h34
